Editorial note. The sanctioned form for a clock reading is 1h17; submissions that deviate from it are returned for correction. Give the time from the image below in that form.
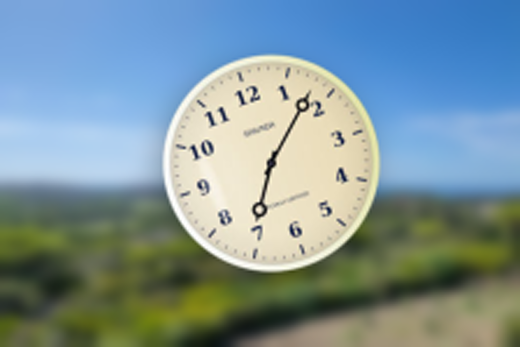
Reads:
7h08
